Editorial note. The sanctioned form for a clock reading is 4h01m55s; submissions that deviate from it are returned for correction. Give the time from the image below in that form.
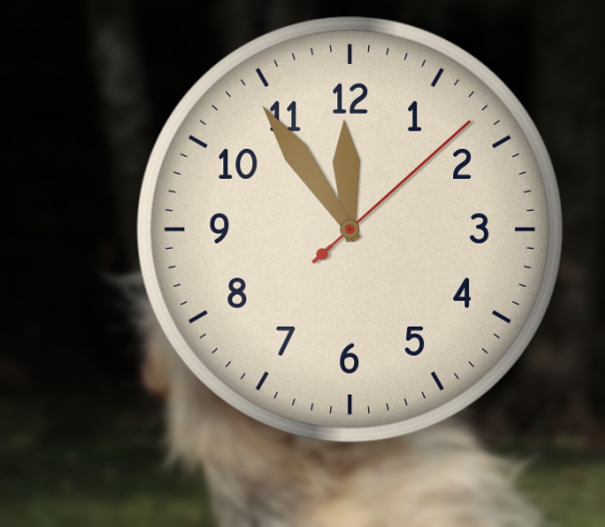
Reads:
11h54m08s
